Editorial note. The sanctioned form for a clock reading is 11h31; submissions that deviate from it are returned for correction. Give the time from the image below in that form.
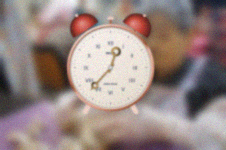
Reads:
12h37
